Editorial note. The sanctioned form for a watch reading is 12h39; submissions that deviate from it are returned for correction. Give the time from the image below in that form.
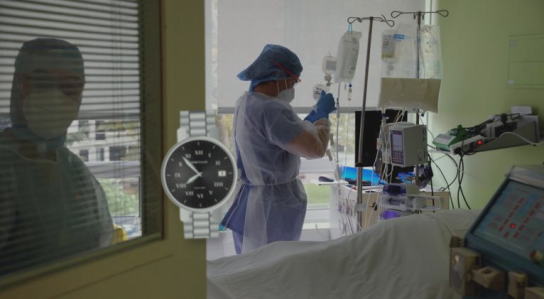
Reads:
7h53
